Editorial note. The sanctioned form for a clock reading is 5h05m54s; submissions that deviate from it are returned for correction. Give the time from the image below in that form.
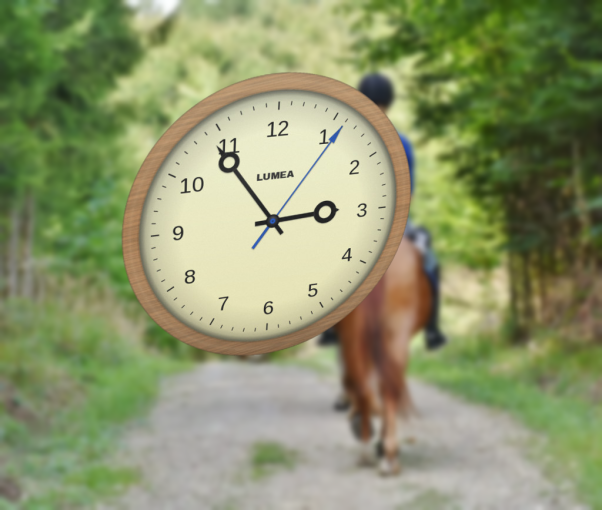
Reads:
2h54m06s
